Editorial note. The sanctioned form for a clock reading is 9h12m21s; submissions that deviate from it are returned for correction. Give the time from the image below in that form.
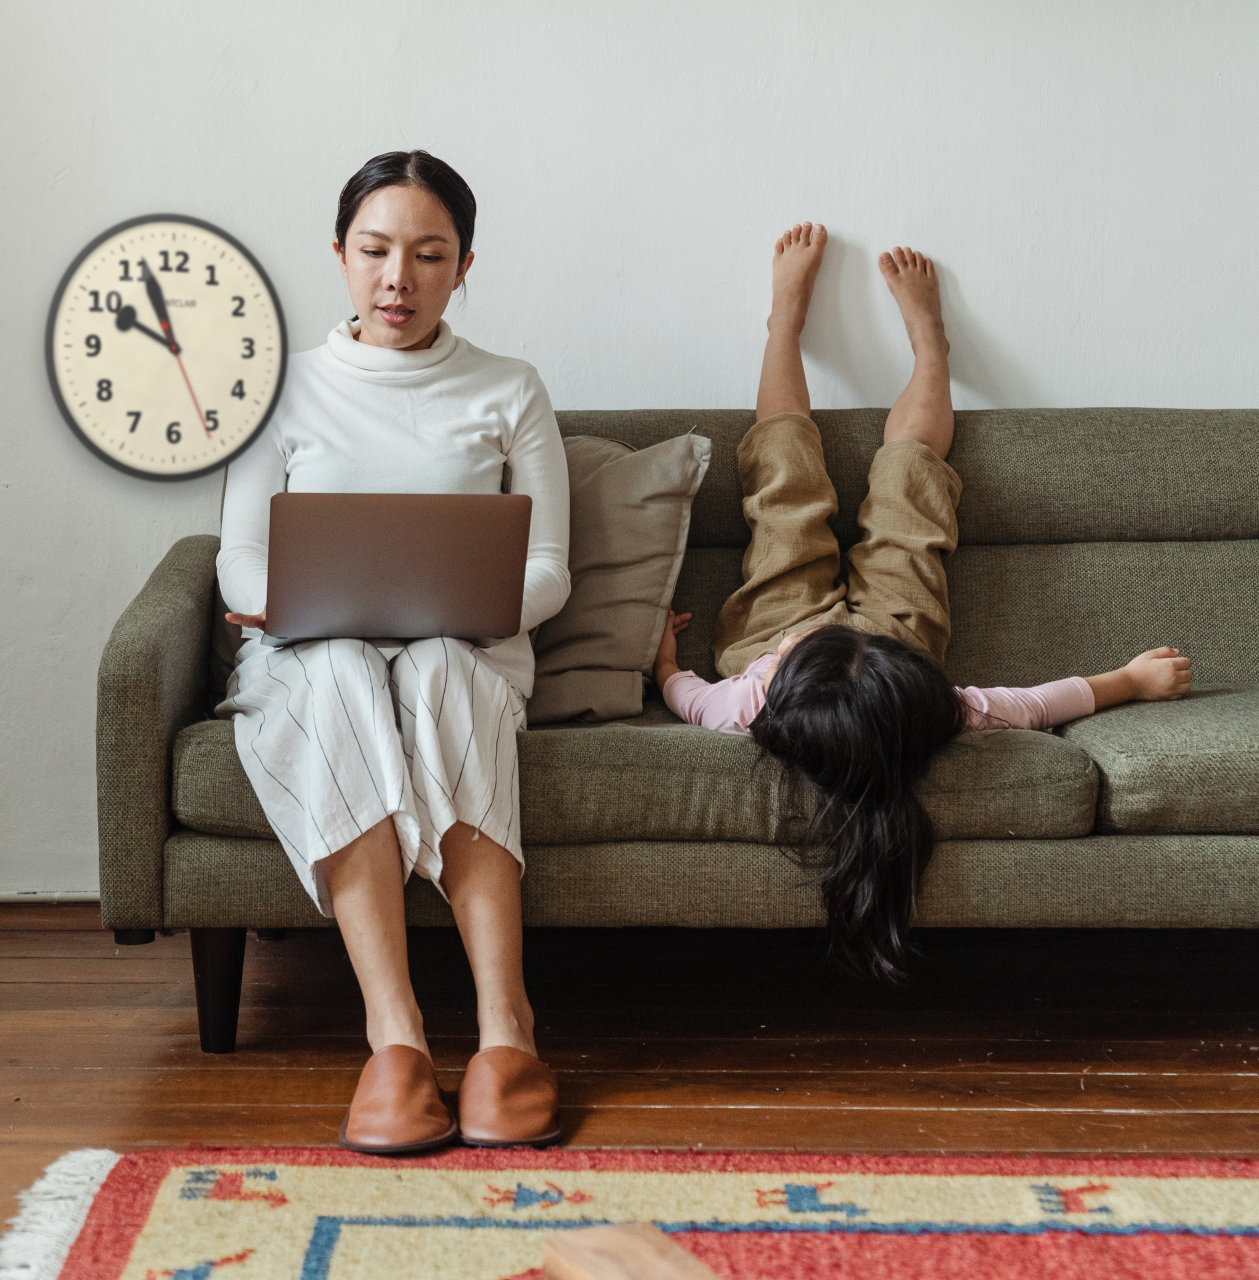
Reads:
9h56m26s
